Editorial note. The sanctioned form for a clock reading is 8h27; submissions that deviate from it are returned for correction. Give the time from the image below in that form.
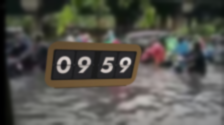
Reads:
9h59
